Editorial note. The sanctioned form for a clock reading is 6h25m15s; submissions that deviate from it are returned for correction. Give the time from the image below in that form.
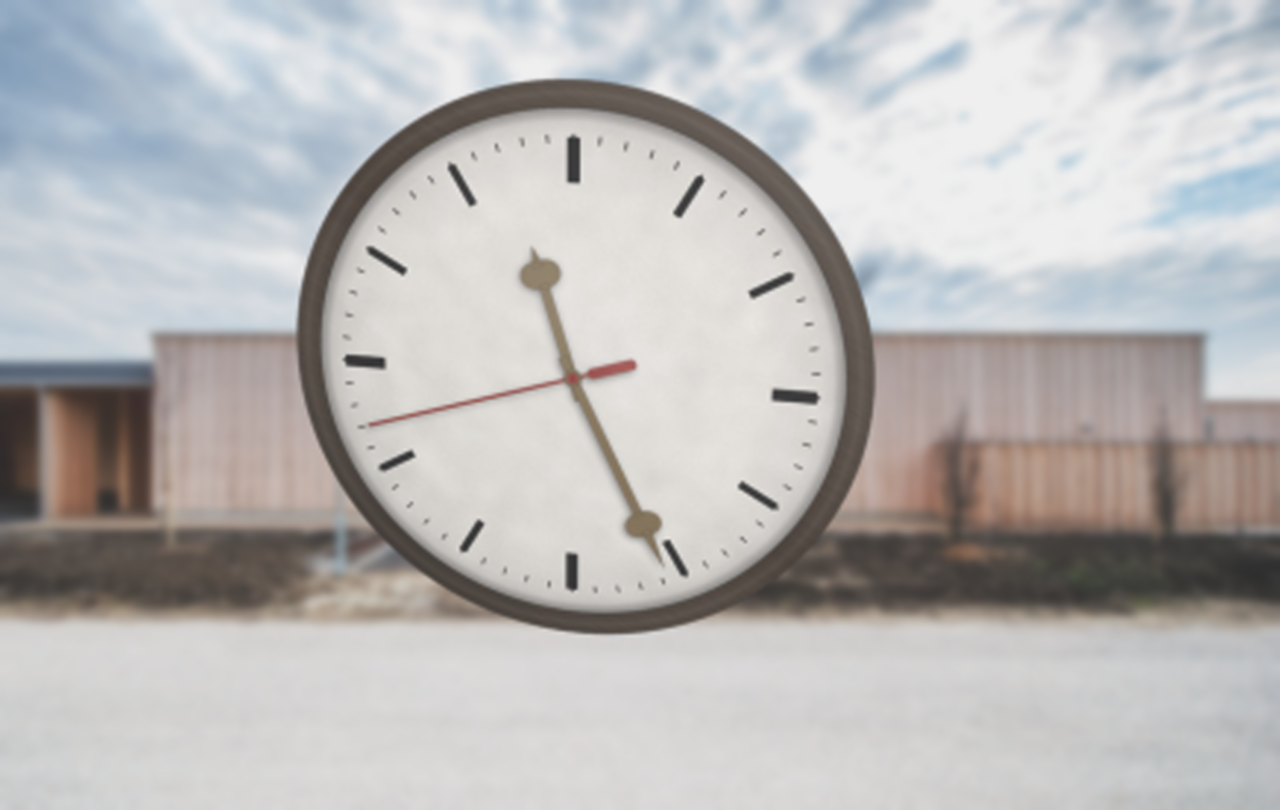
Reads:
11h25m42s
